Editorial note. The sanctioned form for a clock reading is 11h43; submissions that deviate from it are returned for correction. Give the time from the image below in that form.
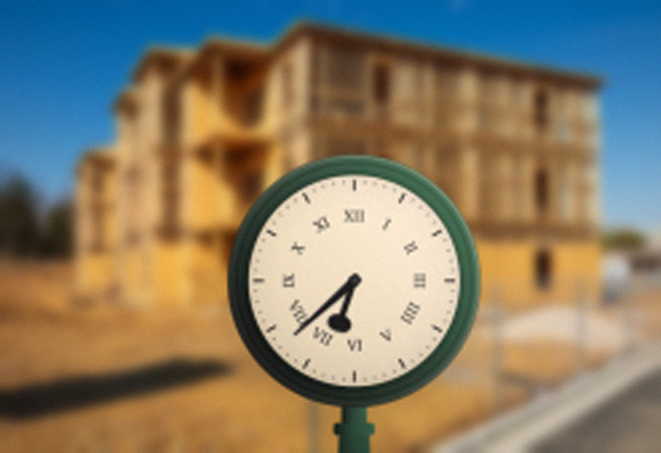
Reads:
6h38
